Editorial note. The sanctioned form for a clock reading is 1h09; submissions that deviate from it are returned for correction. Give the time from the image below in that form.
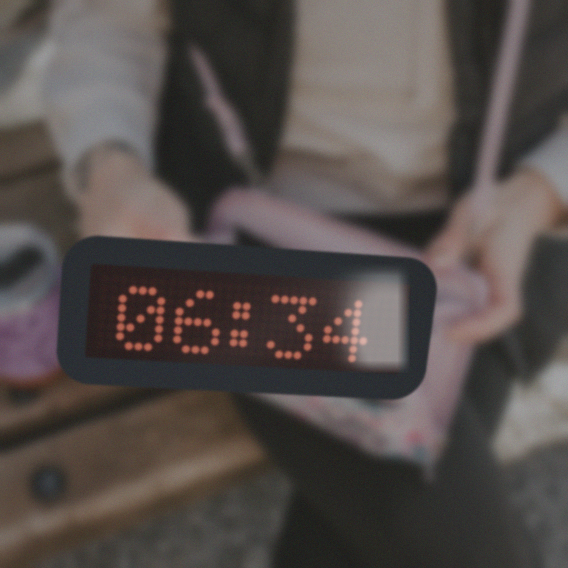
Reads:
6h34
